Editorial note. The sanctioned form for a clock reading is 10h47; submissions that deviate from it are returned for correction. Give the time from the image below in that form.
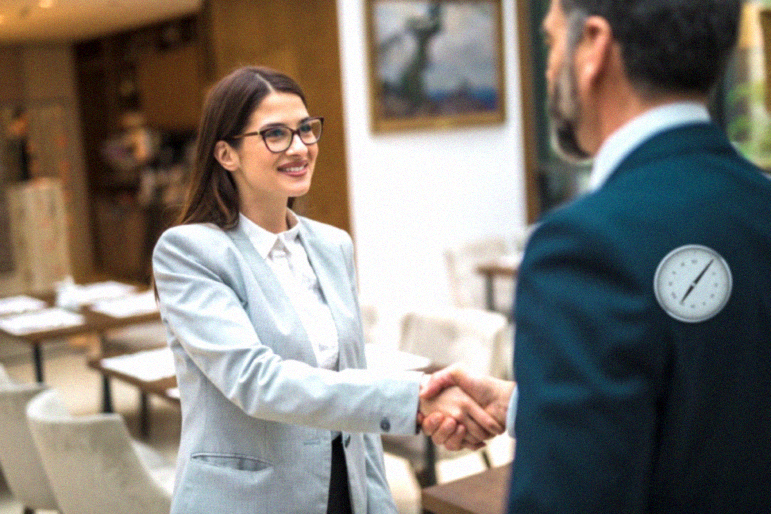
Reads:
7h06
